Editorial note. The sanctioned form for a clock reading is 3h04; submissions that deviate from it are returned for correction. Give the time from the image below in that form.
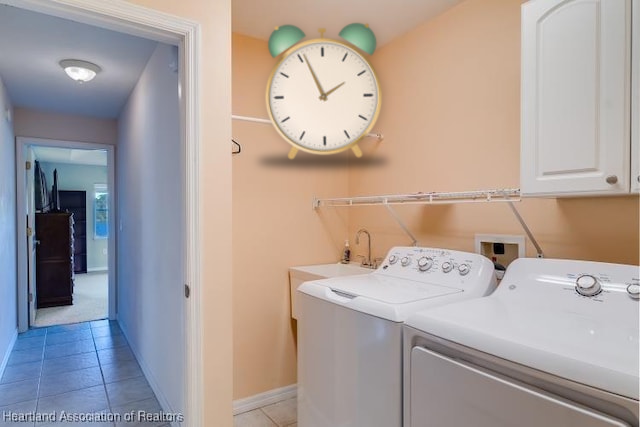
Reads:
1h56
